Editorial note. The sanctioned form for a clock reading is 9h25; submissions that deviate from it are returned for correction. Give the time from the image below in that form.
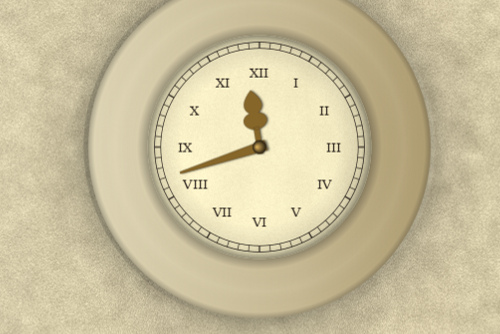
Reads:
11h42
